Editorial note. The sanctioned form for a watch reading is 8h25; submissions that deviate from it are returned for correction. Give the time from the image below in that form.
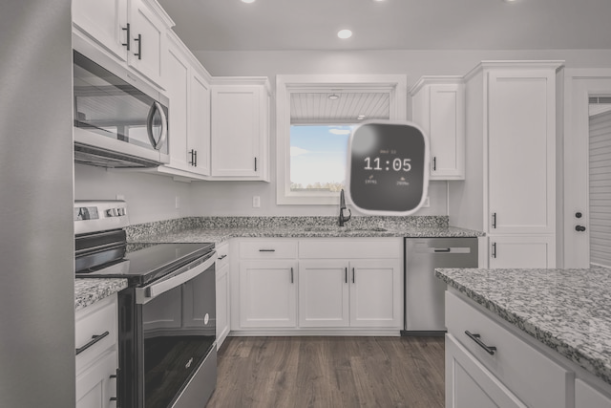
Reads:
11h05
